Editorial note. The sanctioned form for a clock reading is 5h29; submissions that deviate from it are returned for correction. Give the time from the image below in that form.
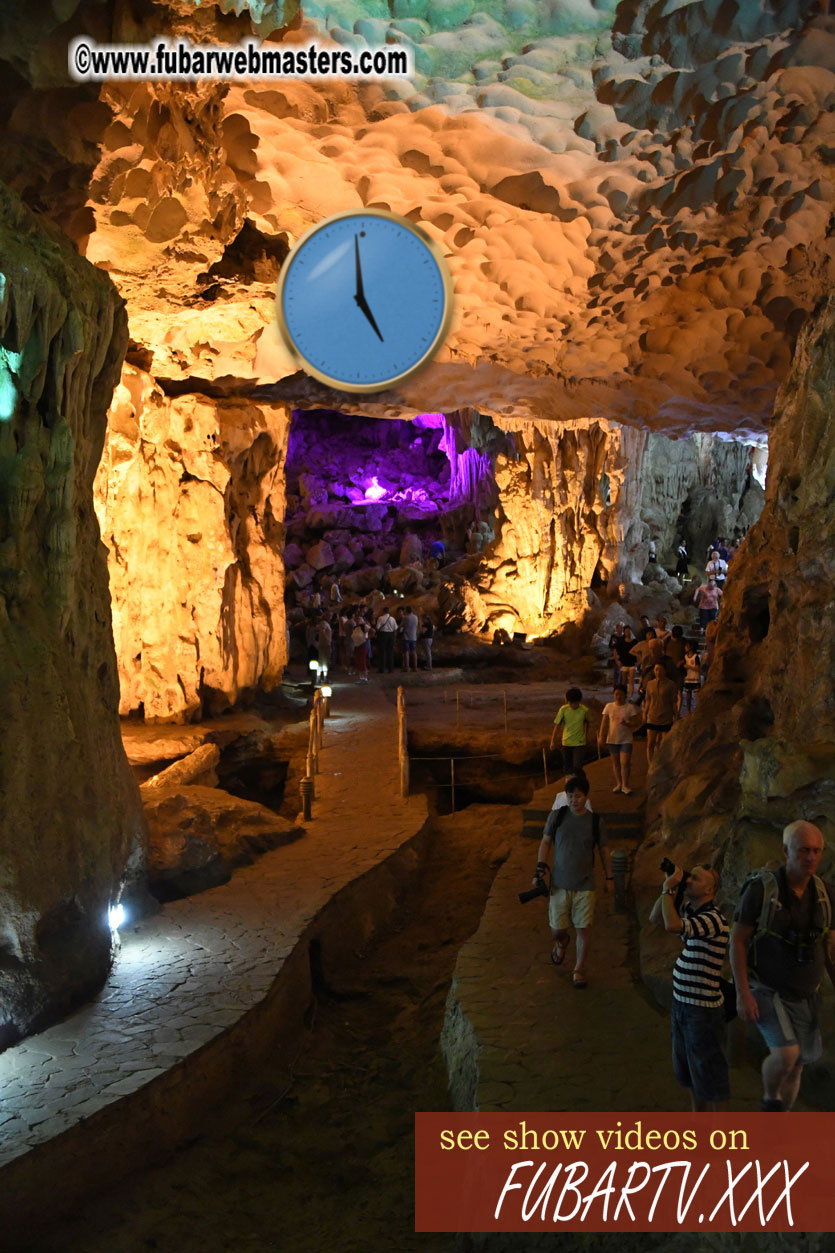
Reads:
4h59
